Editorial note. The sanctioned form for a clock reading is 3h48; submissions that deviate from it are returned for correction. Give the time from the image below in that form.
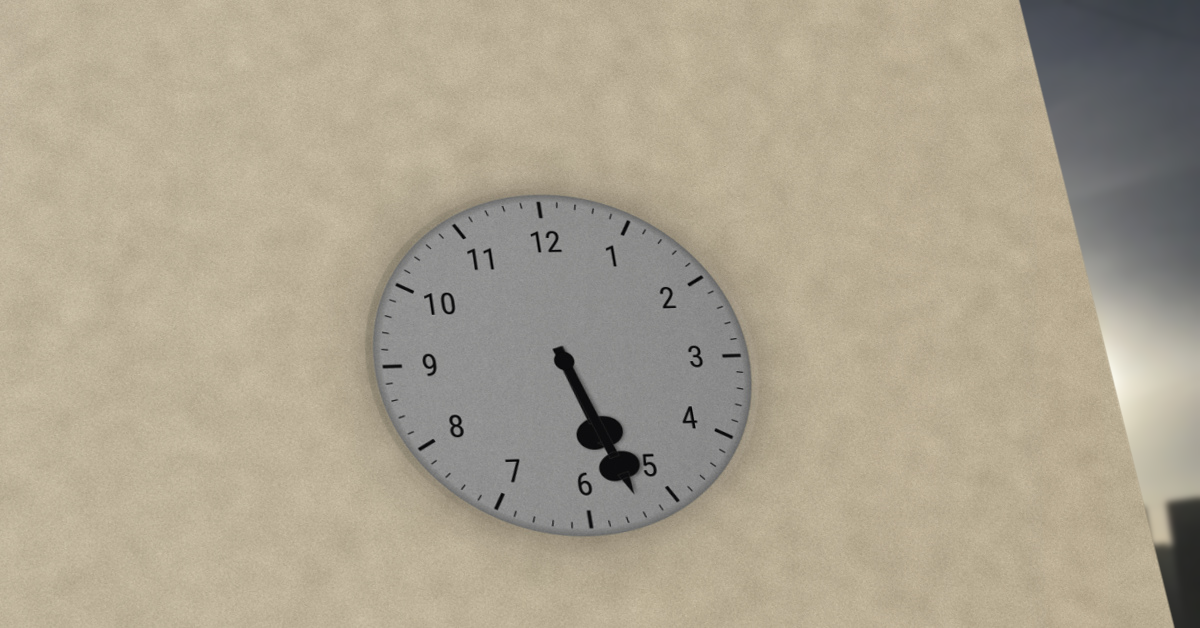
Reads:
5h27
